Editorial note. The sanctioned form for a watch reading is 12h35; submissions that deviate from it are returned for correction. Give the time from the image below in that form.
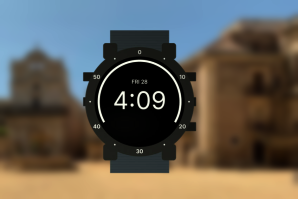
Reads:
4h09
